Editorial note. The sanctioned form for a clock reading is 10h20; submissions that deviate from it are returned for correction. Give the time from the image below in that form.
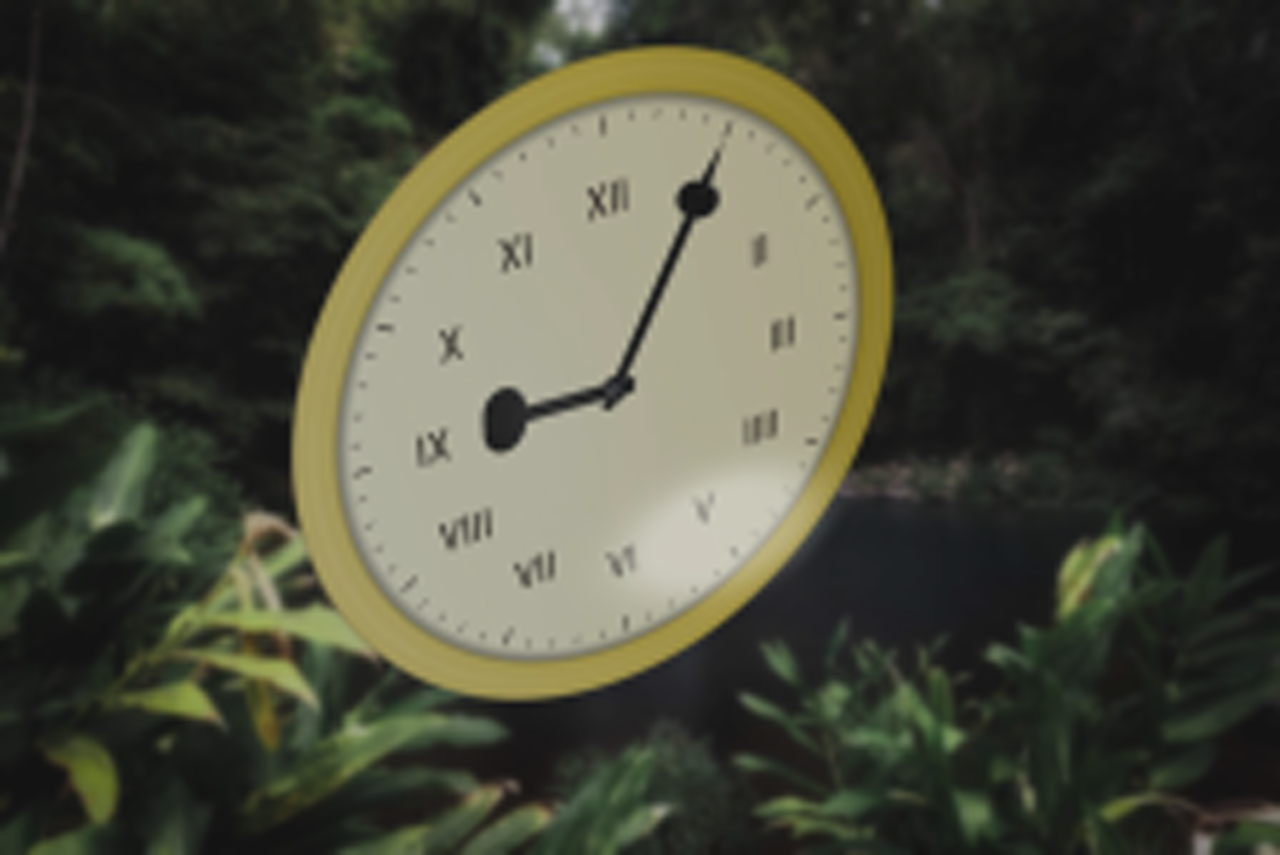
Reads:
9h05
